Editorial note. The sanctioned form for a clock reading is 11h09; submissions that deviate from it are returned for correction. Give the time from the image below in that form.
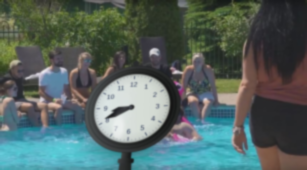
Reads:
8h41
